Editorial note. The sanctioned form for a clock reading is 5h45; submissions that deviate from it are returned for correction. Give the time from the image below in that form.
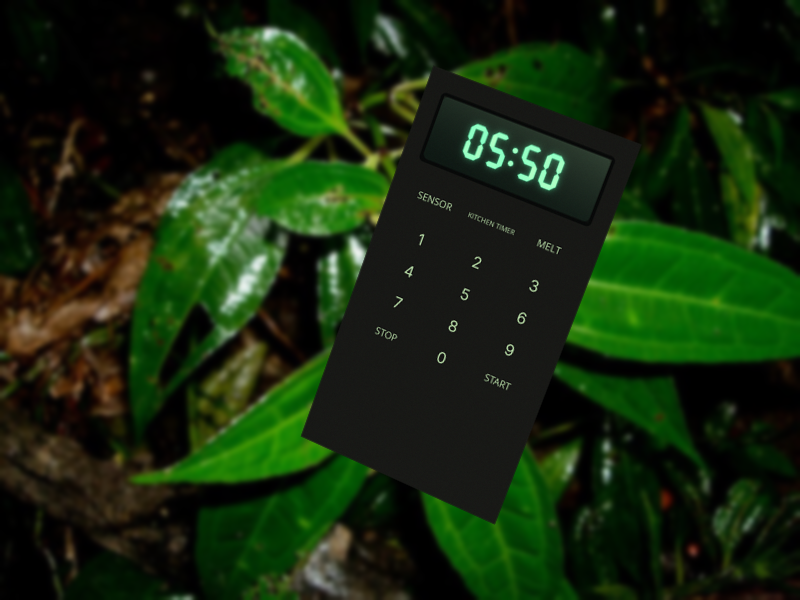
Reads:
5h50
